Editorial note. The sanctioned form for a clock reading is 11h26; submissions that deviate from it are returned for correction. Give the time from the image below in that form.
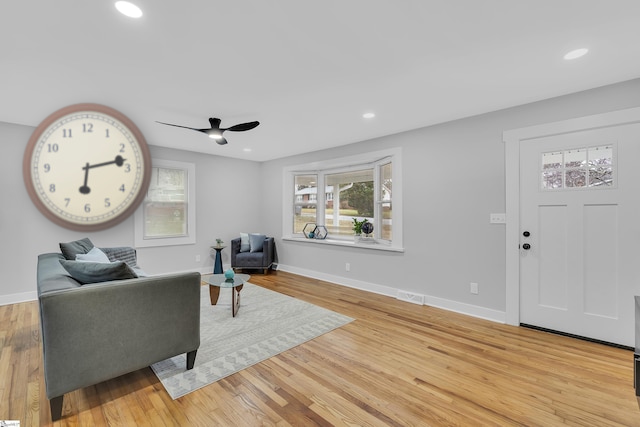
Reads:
6h13
